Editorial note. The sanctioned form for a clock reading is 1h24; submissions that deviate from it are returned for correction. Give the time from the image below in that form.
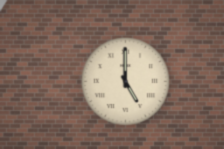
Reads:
5h00
